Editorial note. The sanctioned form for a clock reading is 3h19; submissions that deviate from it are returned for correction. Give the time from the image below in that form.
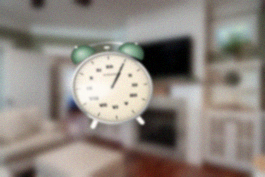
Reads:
1h05
